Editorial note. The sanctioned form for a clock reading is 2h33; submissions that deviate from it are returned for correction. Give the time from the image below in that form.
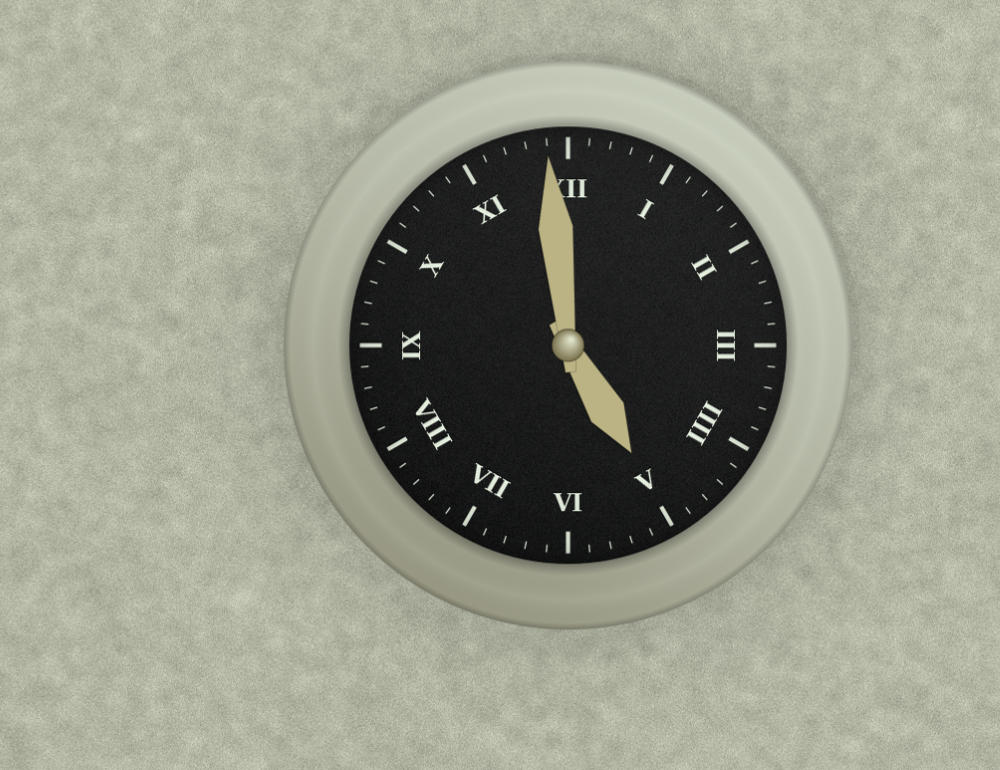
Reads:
4h59
